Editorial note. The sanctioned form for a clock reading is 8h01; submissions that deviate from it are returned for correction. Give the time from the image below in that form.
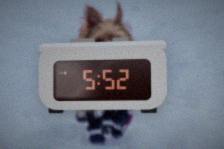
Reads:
5h52
